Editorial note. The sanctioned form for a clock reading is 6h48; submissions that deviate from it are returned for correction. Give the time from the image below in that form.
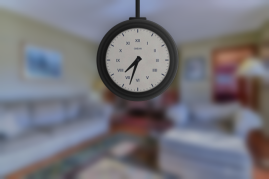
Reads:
7h33
